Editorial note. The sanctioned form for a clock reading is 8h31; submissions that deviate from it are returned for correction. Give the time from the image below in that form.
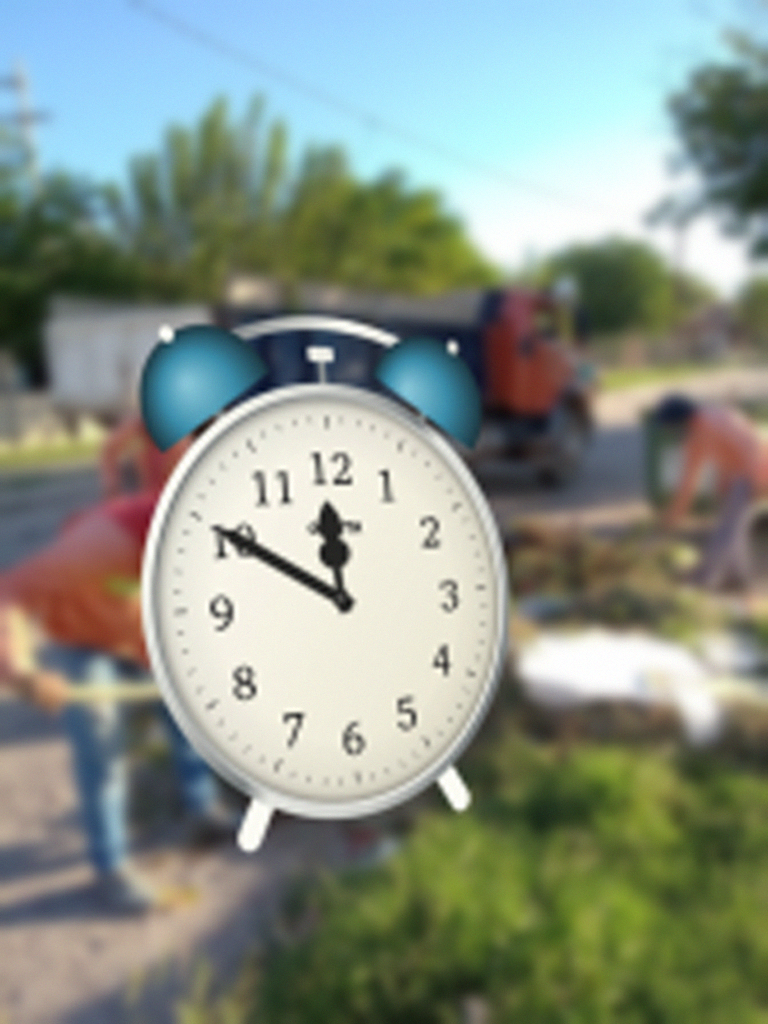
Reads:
11h50
